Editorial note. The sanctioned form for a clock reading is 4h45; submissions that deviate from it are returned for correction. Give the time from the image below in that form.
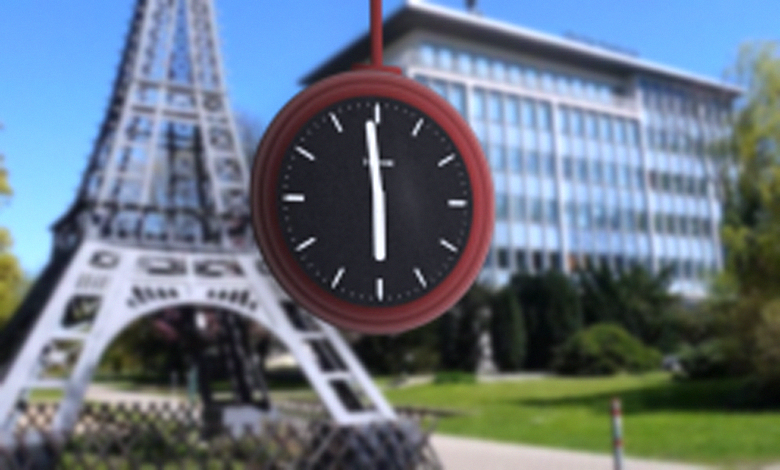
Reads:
5h59
